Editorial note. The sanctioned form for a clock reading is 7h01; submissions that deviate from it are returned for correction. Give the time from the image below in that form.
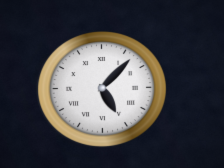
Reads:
5h07
